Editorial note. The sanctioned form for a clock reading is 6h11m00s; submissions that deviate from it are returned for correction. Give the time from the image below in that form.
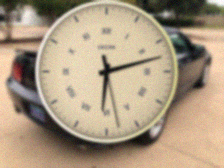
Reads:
6h12m28s
